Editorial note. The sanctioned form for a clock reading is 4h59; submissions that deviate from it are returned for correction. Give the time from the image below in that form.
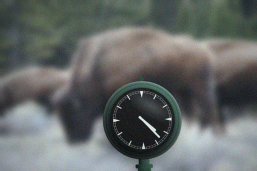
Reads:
4h23
